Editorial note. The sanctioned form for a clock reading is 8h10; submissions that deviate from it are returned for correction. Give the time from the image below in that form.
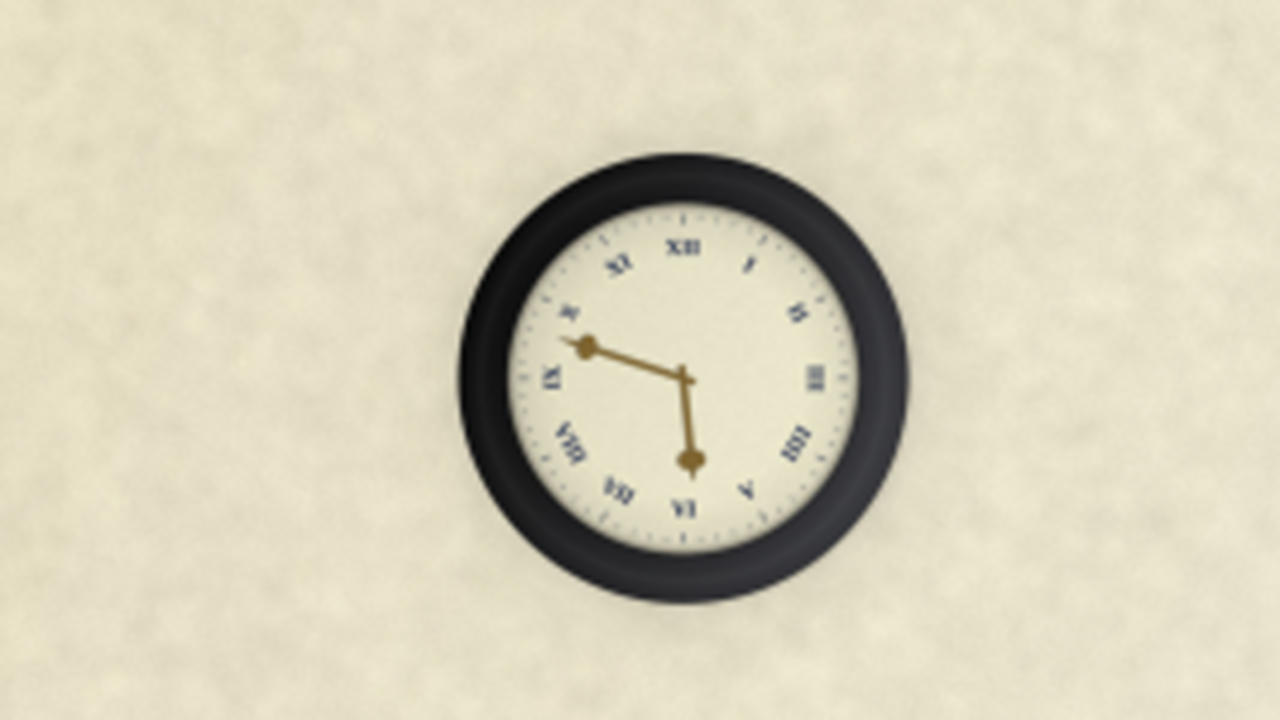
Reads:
5h48
